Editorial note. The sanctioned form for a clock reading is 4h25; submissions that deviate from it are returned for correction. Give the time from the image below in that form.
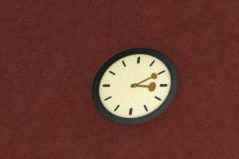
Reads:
3h10
